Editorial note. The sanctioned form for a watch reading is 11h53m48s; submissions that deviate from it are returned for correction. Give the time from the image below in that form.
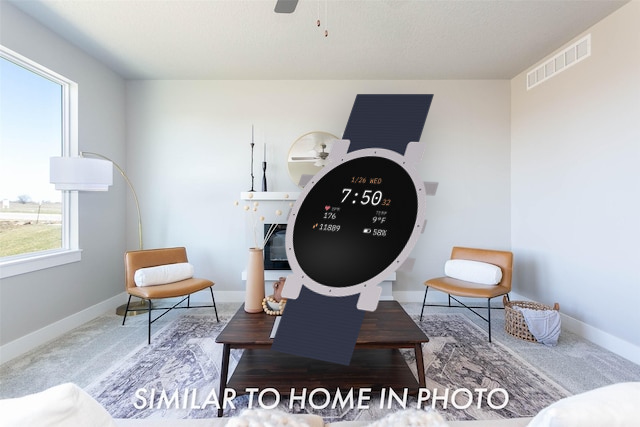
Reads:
7h50m32s
